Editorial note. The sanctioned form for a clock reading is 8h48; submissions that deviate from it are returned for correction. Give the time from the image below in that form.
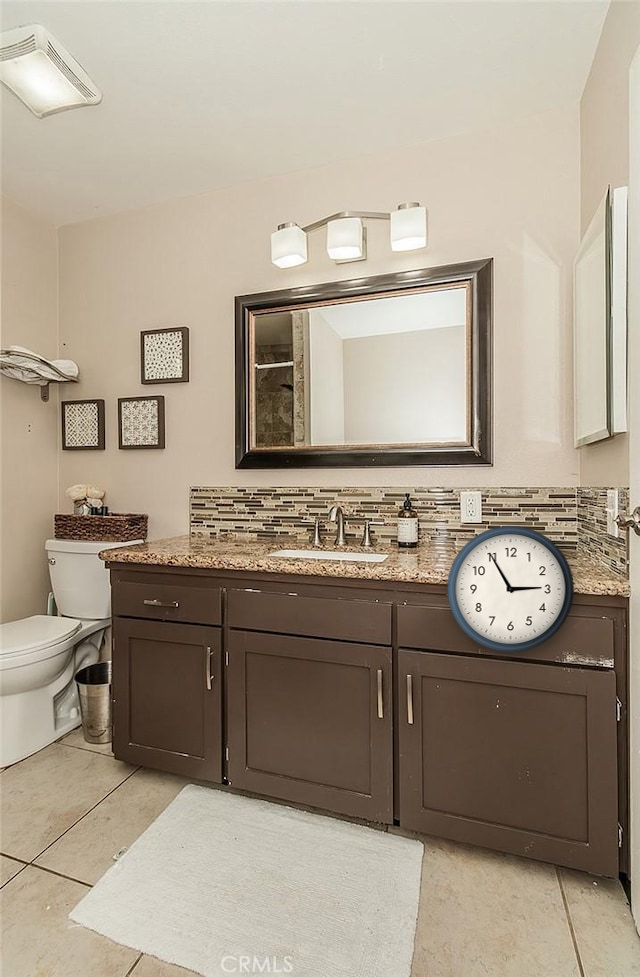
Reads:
2h55
